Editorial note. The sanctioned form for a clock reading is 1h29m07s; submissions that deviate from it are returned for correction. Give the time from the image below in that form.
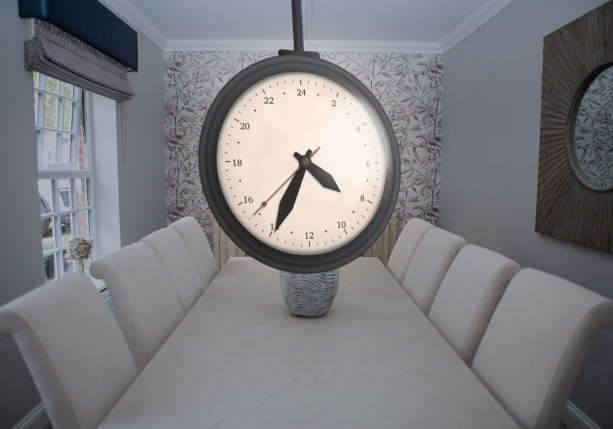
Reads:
8h34m38s
